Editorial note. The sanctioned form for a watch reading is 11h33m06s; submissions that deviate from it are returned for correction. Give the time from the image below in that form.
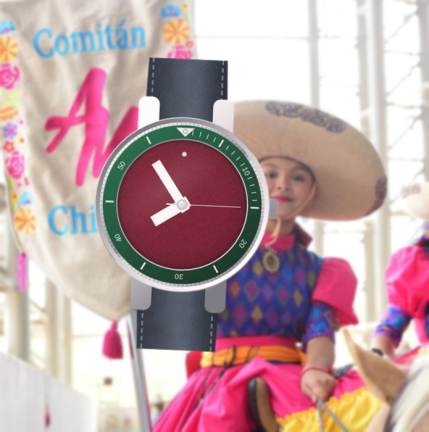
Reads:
7h54m15s
